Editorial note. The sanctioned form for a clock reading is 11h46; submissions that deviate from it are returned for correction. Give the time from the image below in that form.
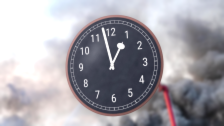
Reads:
12h58
